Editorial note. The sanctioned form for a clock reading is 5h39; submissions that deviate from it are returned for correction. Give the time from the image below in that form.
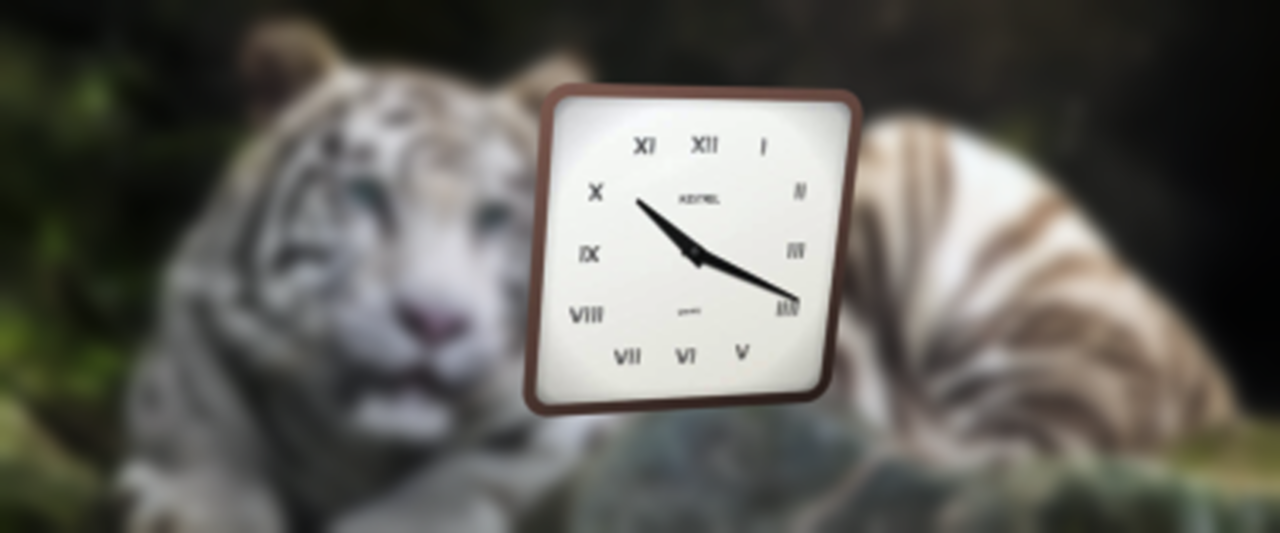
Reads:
10h19
